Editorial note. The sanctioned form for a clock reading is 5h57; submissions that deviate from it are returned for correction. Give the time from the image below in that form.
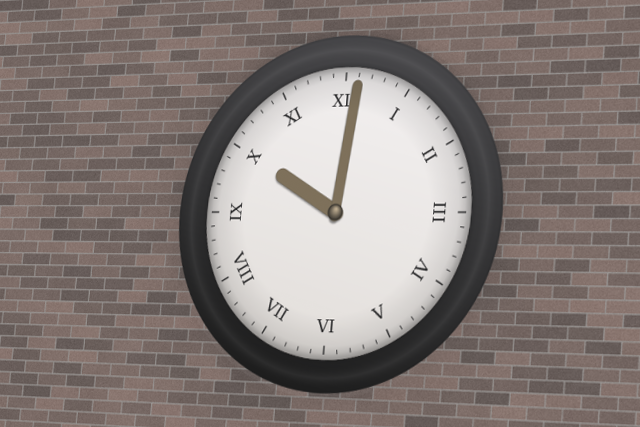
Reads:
10h01
